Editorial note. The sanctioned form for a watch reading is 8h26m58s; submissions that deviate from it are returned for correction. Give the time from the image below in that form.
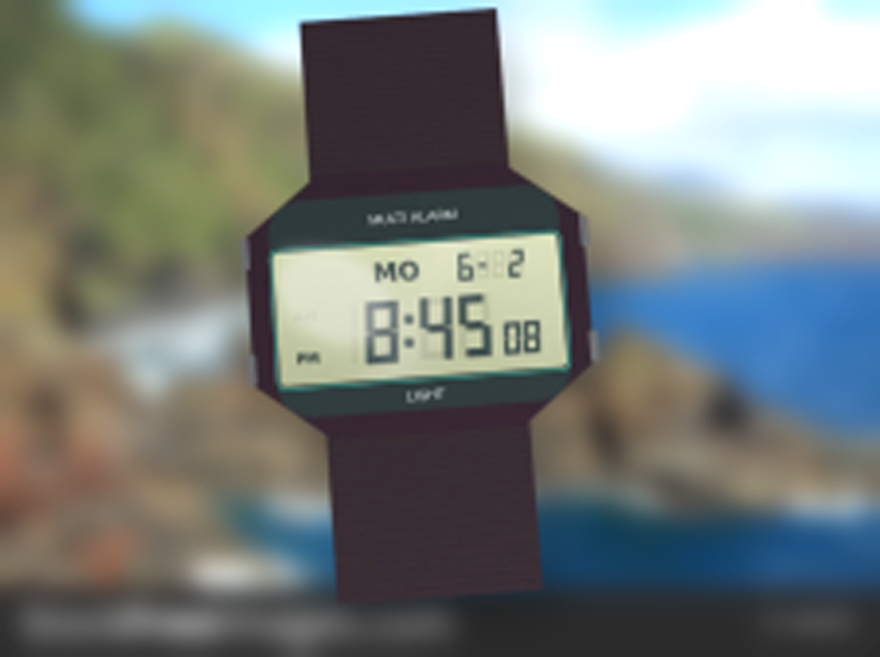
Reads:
8h45m08s
